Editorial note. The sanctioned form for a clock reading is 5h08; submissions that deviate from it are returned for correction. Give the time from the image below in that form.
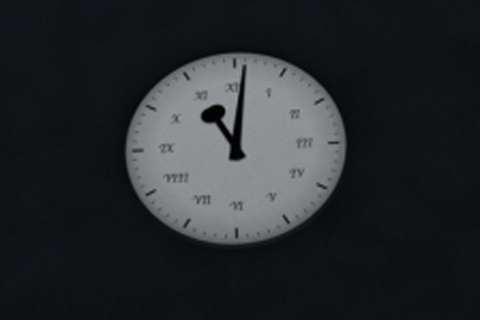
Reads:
11h01
